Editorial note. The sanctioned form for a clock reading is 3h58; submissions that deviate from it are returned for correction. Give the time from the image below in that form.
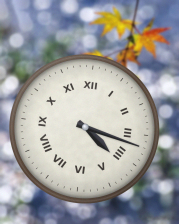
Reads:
4h17
